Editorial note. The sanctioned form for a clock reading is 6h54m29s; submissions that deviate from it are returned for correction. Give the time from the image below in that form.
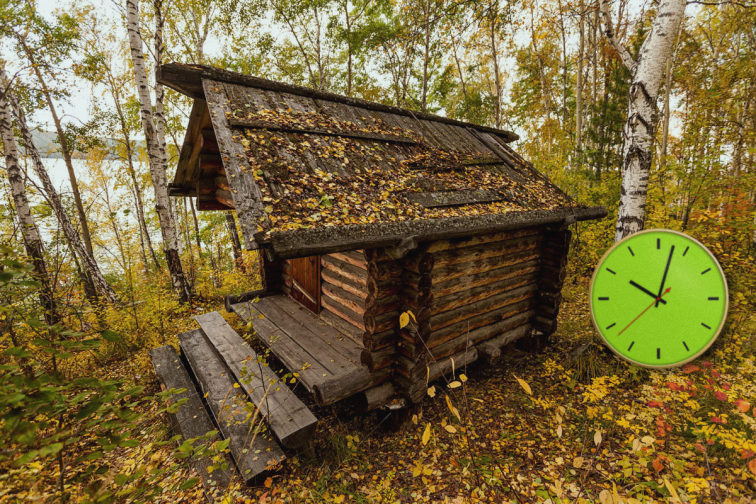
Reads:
10h02m38s
